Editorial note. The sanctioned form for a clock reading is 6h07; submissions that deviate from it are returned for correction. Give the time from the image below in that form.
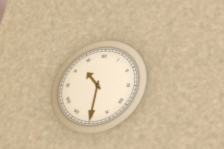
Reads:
10h30
